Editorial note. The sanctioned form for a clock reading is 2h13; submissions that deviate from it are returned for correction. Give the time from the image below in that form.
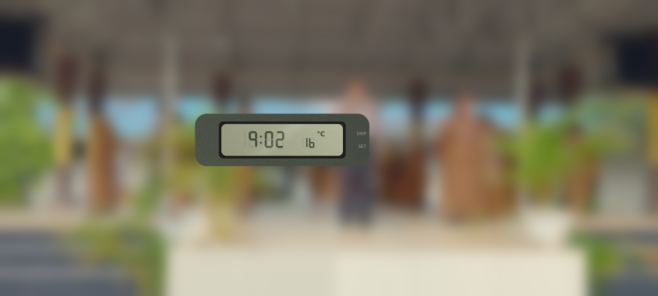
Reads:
9h02
